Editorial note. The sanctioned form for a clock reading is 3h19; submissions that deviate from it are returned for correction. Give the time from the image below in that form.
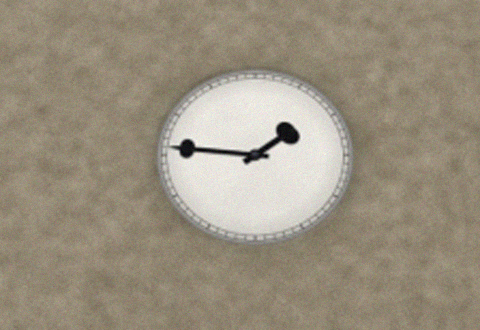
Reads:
1h46
